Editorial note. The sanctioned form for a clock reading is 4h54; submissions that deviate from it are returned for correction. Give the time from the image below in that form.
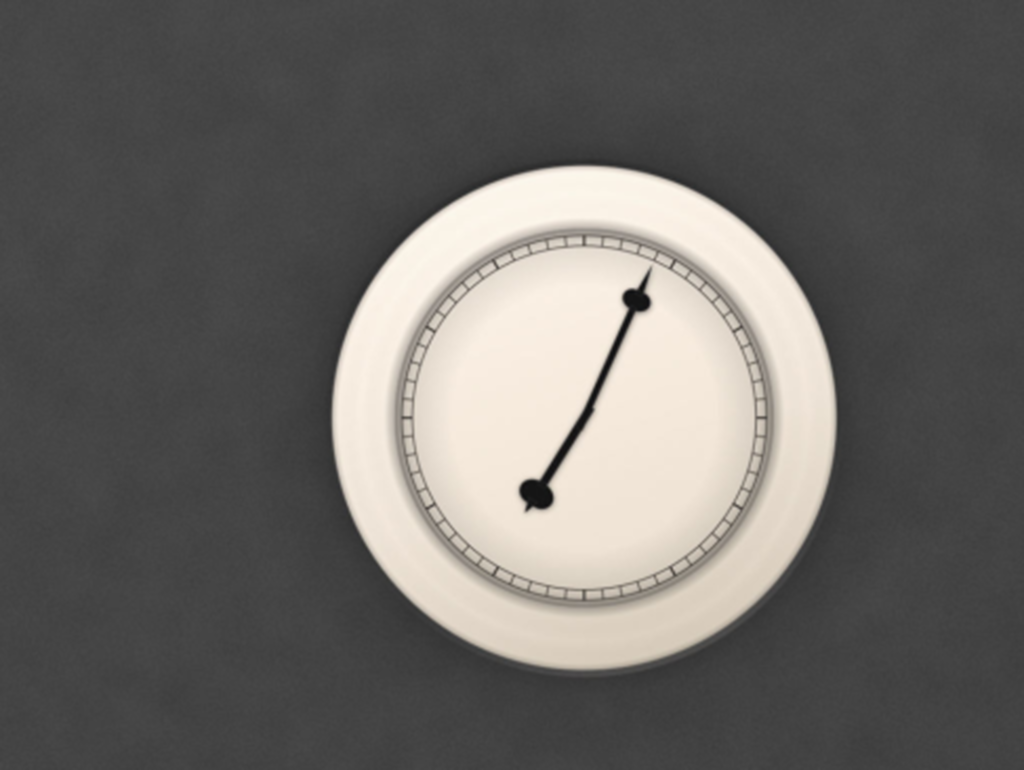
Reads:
7h04
